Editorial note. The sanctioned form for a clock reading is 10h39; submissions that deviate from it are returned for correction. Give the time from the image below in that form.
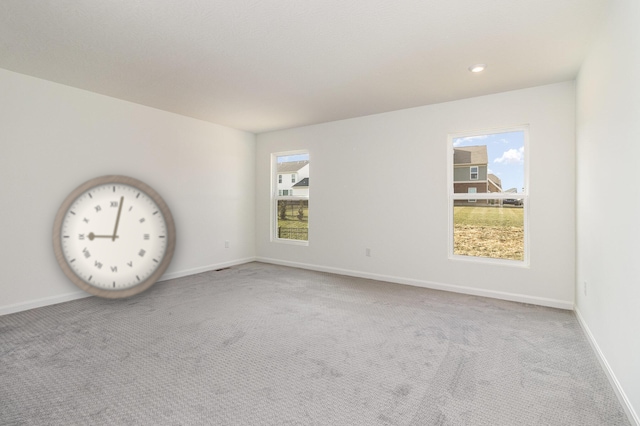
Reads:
9h02
